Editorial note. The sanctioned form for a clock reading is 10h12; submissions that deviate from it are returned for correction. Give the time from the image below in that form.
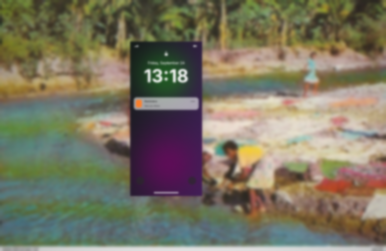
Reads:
13h18
